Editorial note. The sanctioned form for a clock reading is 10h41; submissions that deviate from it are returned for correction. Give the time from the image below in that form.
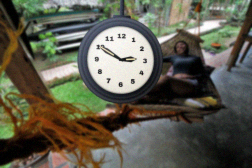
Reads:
2h50
